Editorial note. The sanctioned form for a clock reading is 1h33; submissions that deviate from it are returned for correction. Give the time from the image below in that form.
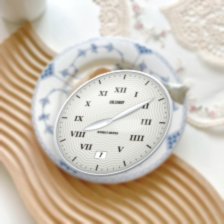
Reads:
8h09
